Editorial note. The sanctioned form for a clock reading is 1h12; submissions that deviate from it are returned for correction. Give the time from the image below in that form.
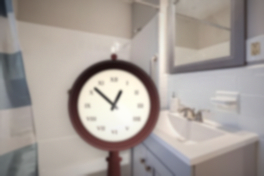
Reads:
12h52
